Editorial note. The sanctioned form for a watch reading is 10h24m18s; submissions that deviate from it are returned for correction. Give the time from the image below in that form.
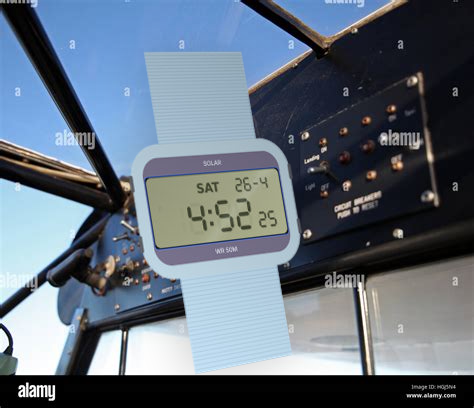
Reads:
4h52m25s
